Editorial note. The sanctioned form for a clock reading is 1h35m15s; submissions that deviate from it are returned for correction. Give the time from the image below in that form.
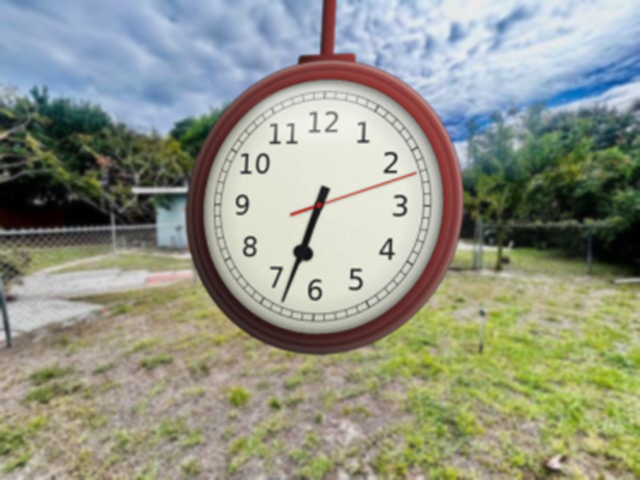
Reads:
6h33m12s
